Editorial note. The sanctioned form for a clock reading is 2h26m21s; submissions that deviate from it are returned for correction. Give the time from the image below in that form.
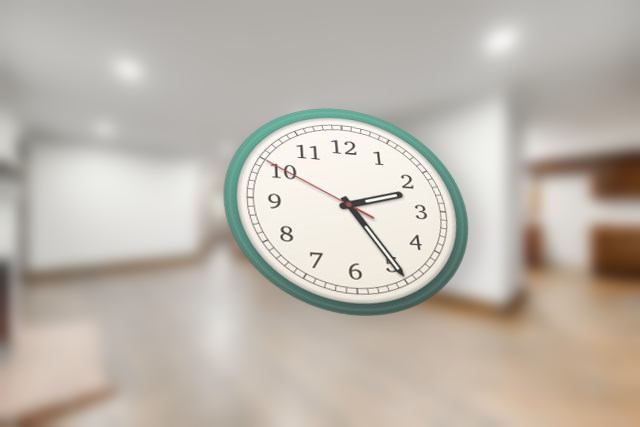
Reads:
2h24m50s
